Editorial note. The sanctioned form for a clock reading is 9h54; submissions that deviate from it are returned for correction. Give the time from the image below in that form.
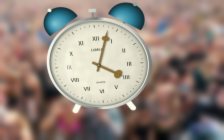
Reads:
4h03
